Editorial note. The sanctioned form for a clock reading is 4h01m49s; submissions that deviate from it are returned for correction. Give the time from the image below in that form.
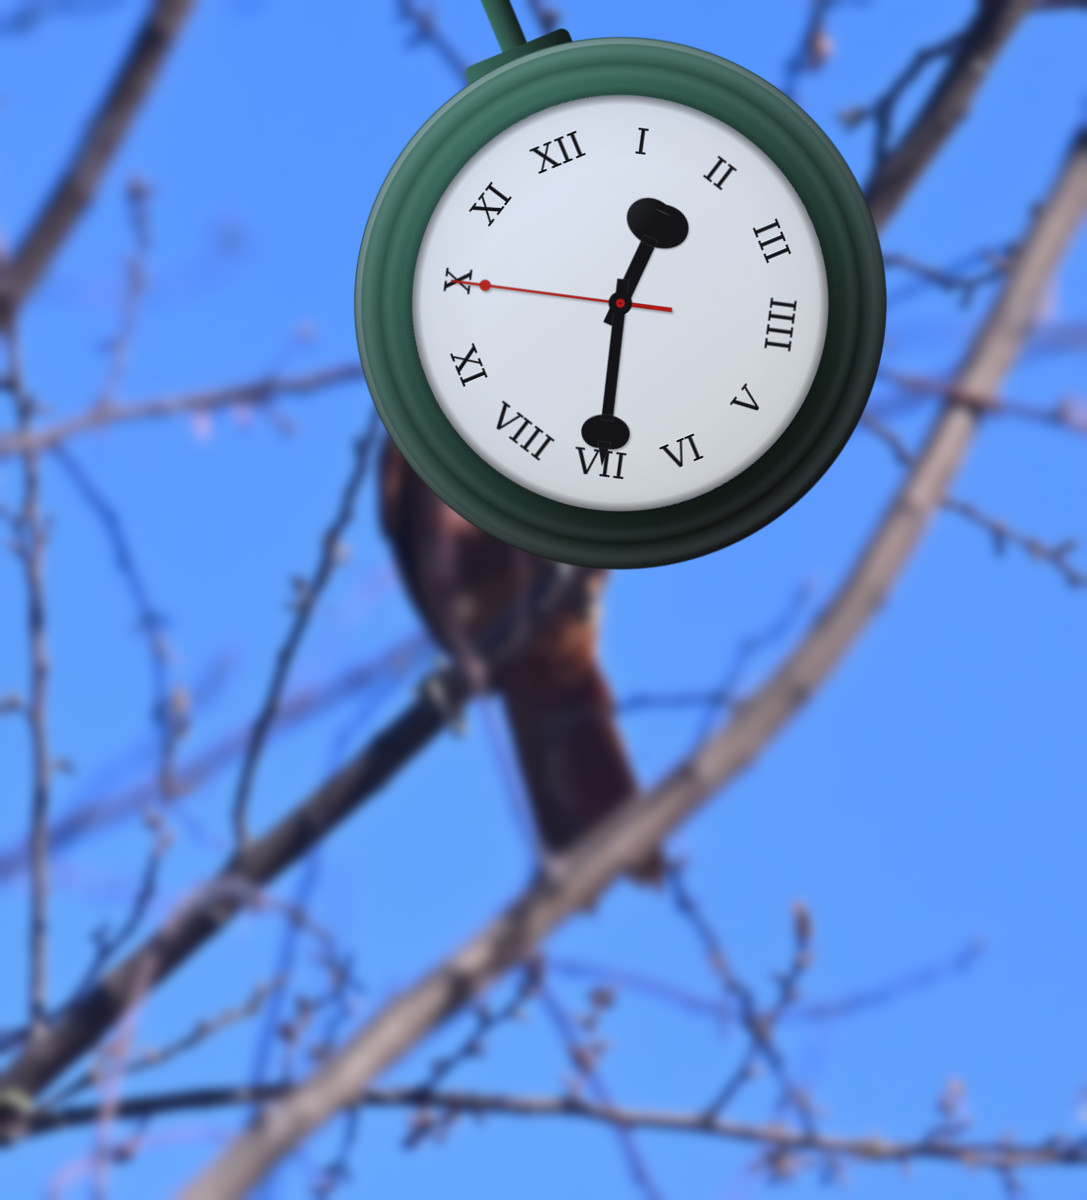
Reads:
1h34m50s
